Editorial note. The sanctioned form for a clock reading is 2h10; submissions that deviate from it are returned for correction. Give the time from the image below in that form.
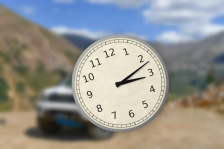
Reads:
3h12
